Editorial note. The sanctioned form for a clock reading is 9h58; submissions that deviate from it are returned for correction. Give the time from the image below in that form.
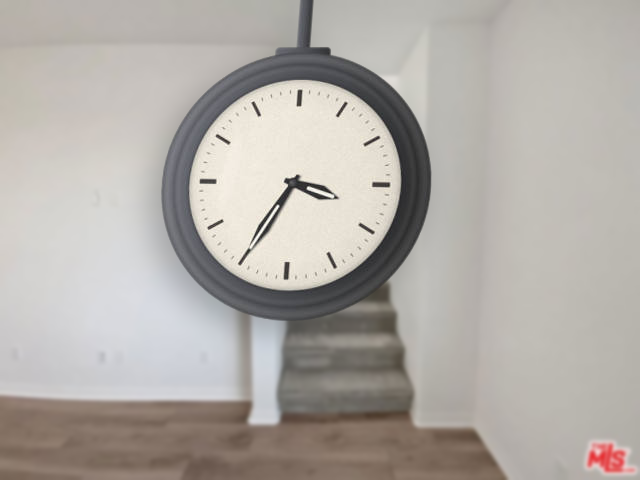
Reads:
3h35
